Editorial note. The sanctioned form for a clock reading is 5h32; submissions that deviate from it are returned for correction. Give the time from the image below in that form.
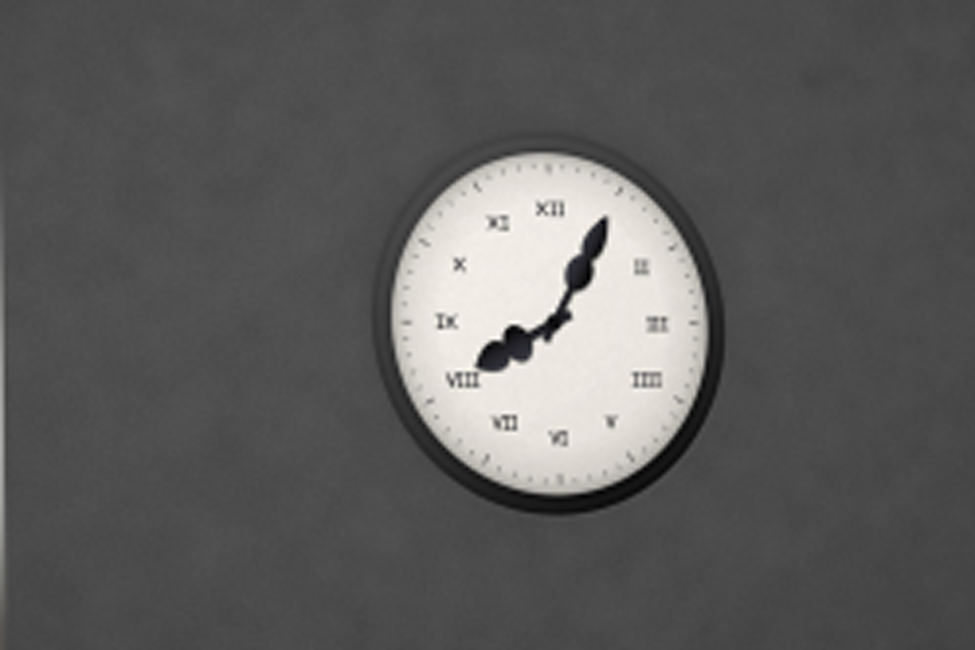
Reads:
8h05
